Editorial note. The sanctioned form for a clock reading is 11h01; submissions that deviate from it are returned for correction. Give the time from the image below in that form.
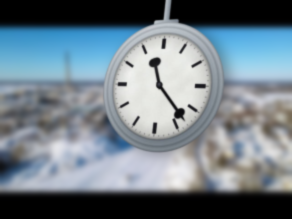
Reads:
11h23
